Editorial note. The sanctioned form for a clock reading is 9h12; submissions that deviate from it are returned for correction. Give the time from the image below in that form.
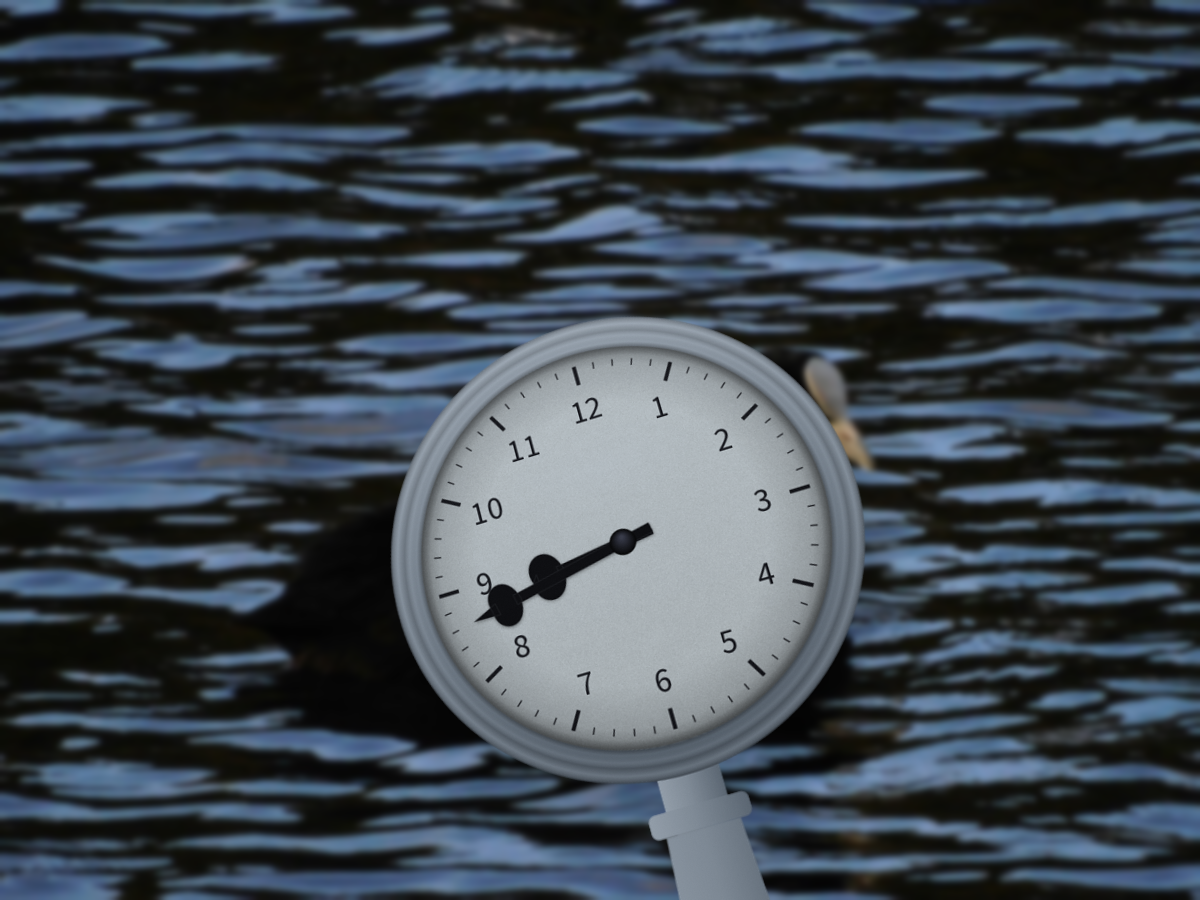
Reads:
8h43
